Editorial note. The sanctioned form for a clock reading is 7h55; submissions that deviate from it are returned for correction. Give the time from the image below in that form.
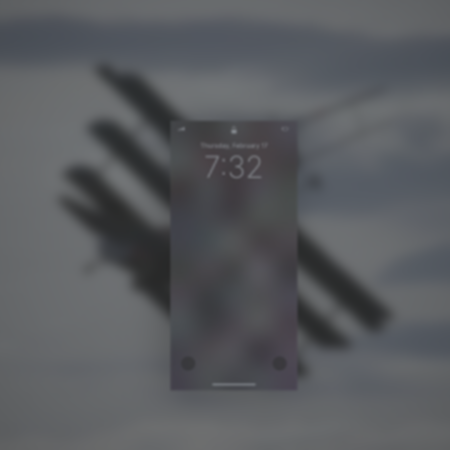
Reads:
7h32
